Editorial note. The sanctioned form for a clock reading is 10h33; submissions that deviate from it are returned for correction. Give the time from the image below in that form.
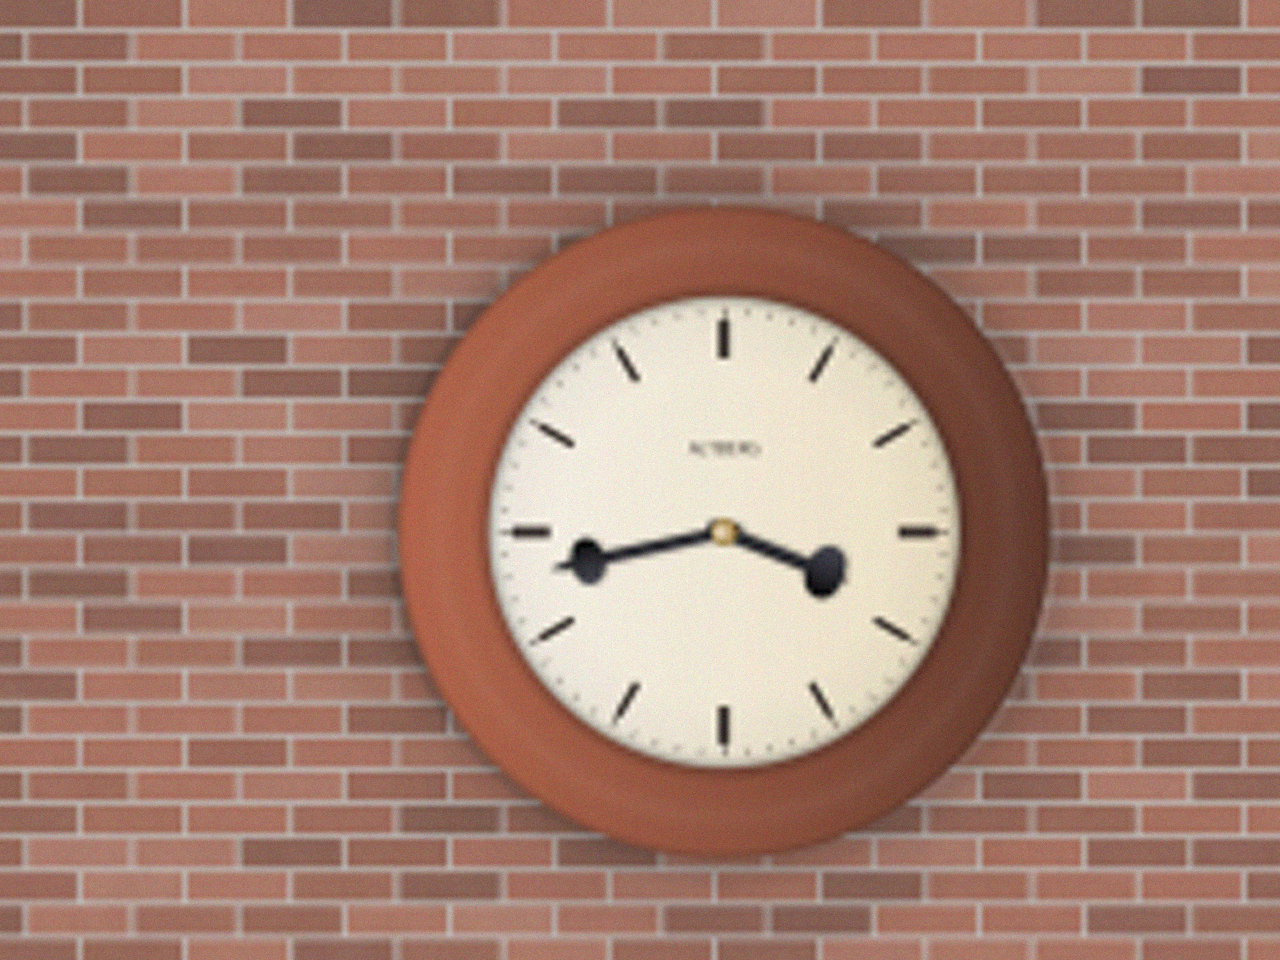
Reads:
3h43
